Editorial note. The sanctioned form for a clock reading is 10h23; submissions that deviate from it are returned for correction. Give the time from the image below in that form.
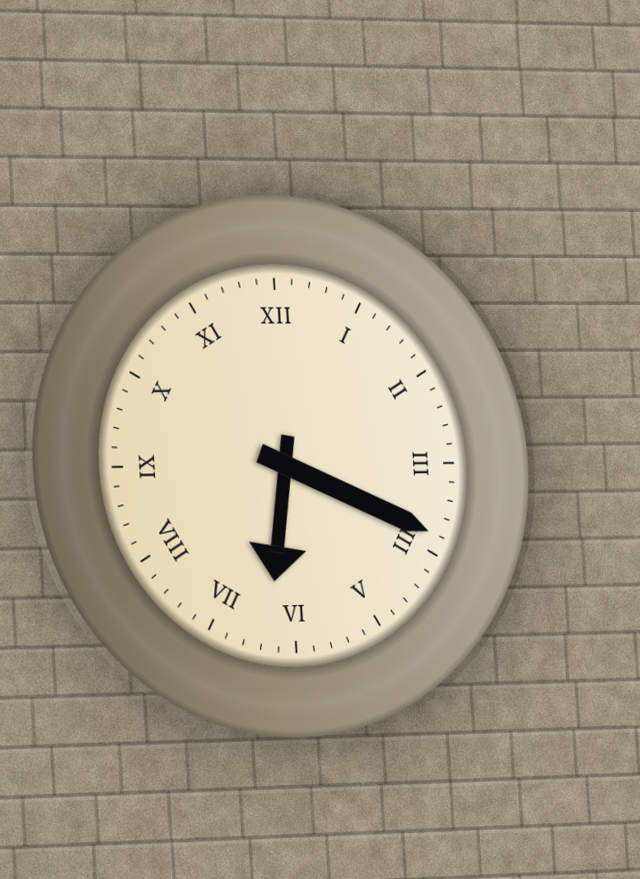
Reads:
6h19
